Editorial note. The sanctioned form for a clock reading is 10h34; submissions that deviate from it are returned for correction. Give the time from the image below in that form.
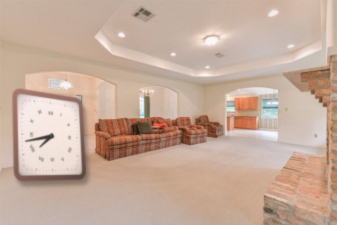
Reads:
7h43
